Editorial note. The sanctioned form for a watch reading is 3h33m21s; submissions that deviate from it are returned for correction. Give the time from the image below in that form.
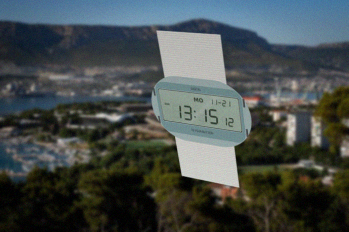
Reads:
13h15m12s
